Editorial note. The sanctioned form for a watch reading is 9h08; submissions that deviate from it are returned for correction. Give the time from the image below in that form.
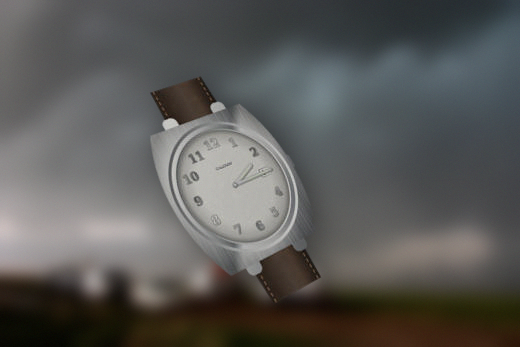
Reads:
2h15
